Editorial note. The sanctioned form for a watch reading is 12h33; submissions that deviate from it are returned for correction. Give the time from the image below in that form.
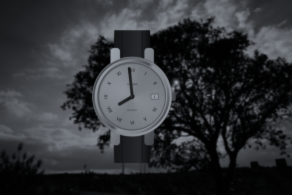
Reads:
7h59
